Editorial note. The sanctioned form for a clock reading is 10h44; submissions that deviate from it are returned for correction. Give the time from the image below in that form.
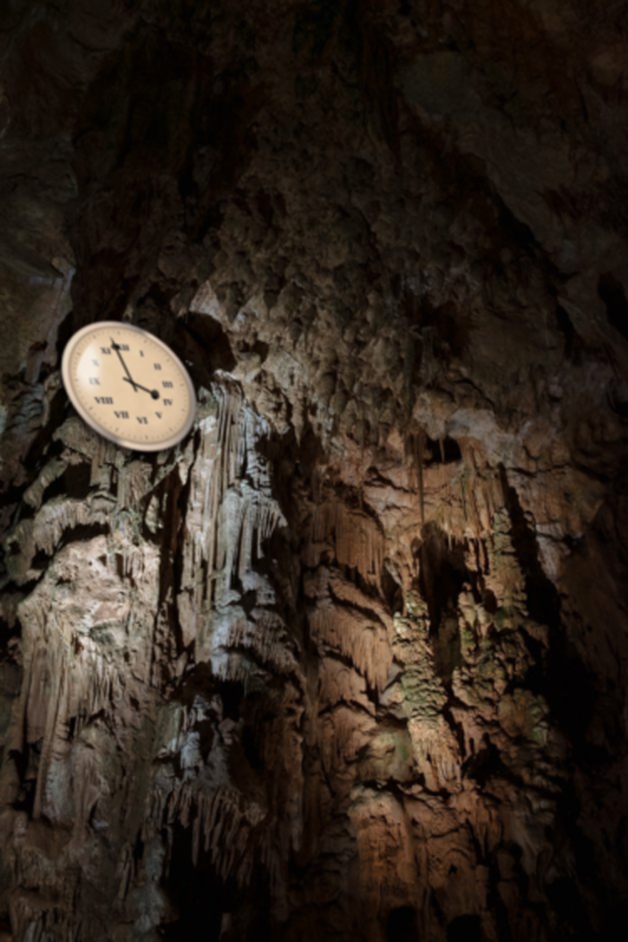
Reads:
3h58
